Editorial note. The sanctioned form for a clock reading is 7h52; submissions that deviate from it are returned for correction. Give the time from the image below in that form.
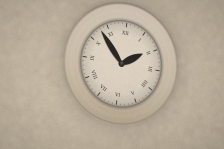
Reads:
1h53
